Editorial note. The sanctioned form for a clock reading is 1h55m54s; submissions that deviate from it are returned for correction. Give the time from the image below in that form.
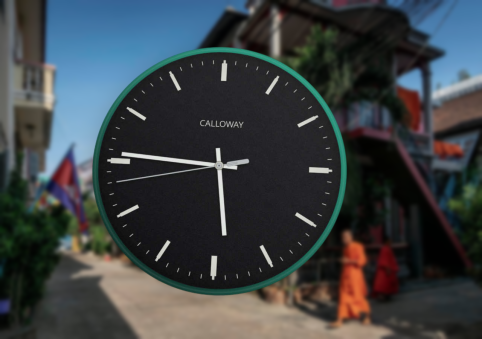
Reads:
5h45m43s
